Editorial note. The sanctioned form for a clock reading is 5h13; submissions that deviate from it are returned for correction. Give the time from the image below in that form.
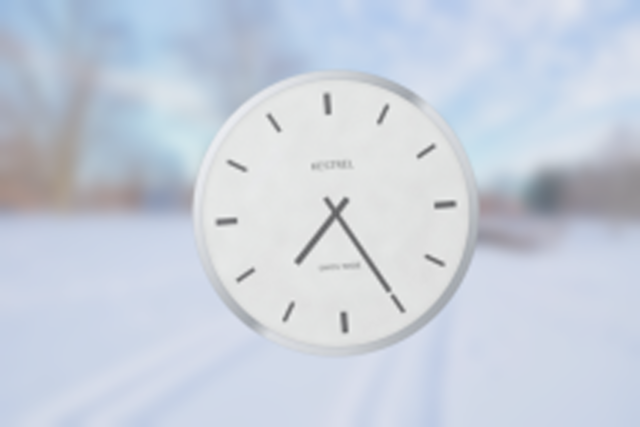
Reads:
7h25
